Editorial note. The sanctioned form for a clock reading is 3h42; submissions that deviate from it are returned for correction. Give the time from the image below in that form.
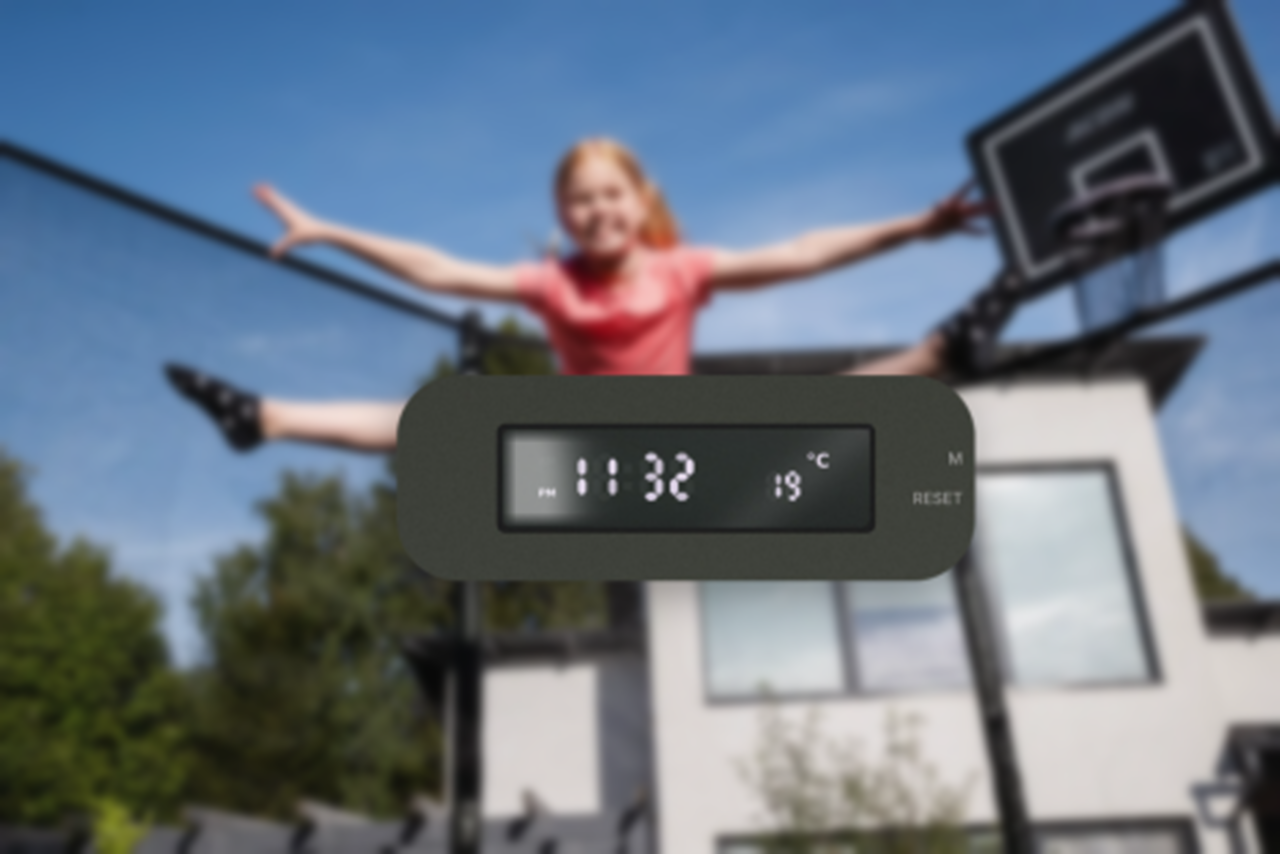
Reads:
11h32
